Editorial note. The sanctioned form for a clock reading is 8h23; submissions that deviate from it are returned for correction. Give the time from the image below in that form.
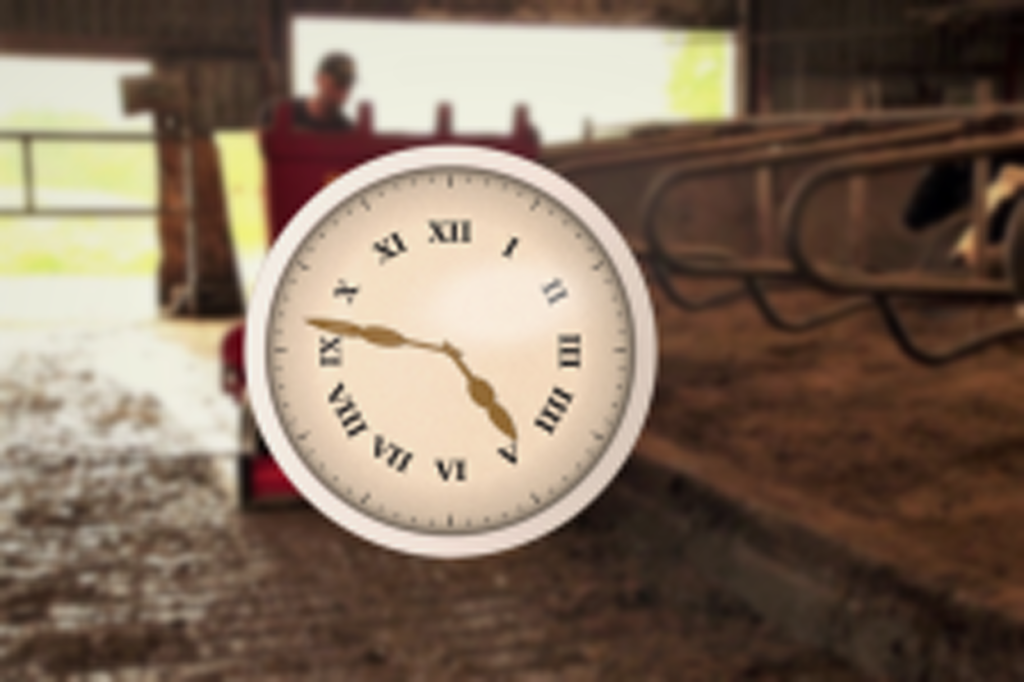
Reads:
4h47
